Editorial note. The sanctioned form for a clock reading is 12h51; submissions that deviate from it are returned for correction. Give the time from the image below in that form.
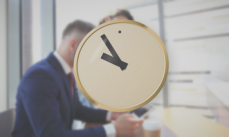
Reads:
9h55
